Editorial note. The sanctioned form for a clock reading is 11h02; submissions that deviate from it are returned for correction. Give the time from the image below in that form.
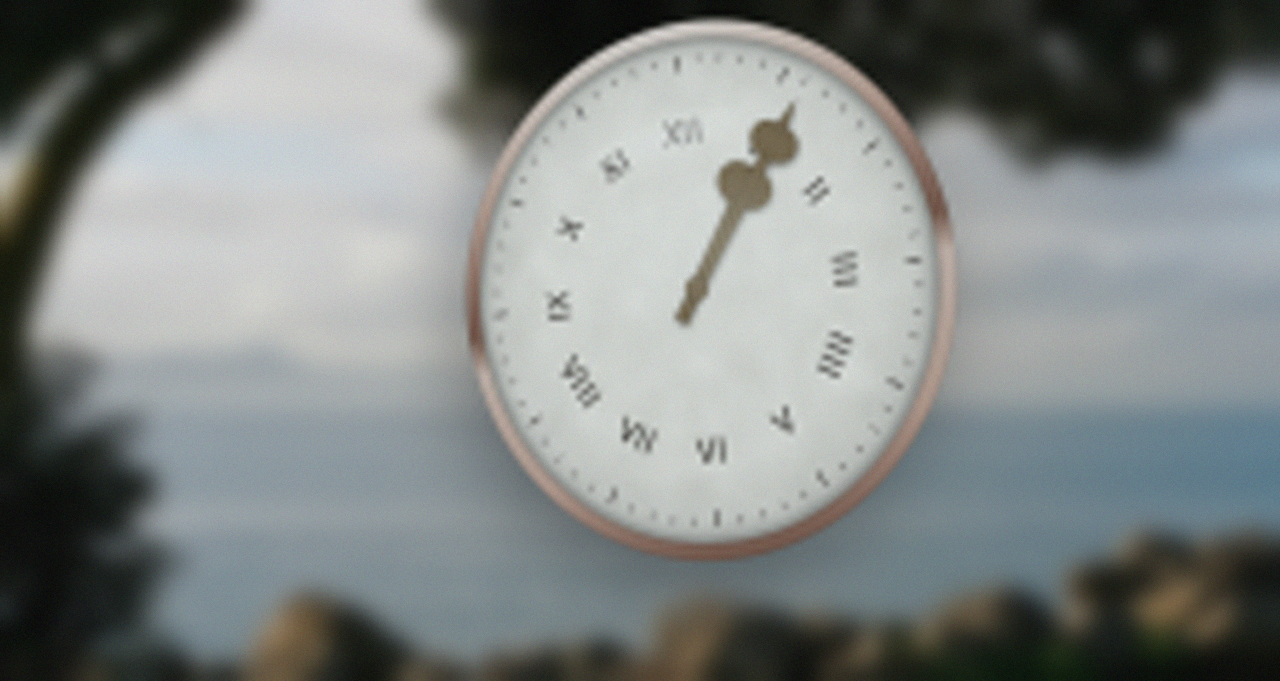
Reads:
1h06
